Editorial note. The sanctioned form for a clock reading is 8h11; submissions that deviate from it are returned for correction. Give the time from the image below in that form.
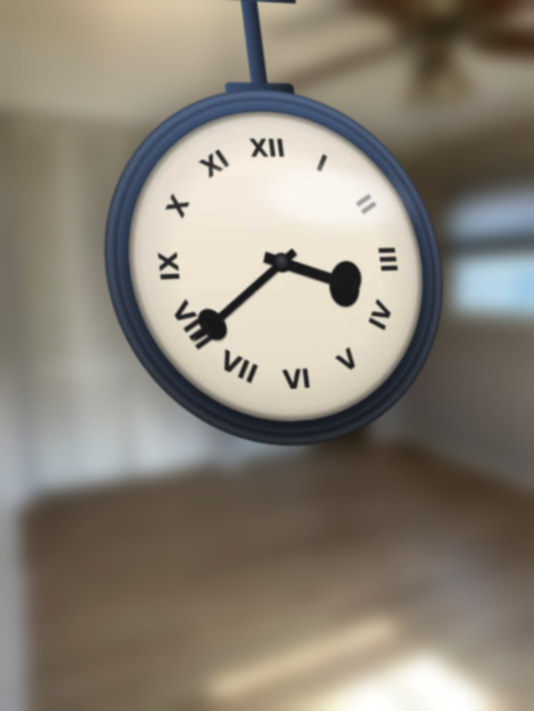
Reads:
3h39
